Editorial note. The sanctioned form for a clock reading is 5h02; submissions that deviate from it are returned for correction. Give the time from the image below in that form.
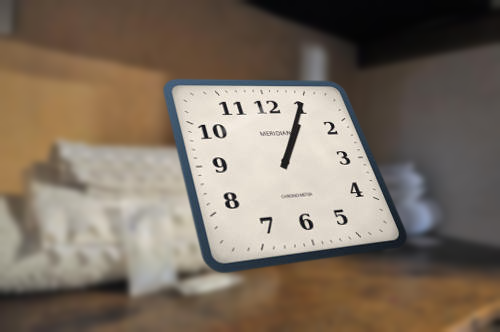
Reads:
1h05
